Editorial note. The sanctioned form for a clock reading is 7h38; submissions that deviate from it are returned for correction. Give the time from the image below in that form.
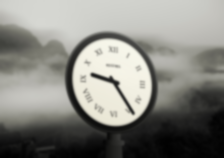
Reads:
9h24
